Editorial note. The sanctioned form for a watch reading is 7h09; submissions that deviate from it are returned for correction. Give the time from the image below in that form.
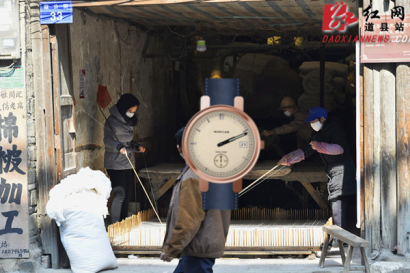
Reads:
2h11
